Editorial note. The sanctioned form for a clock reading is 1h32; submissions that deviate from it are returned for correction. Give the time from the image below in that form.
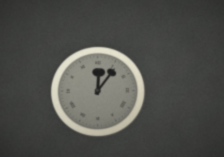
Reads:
12h06
